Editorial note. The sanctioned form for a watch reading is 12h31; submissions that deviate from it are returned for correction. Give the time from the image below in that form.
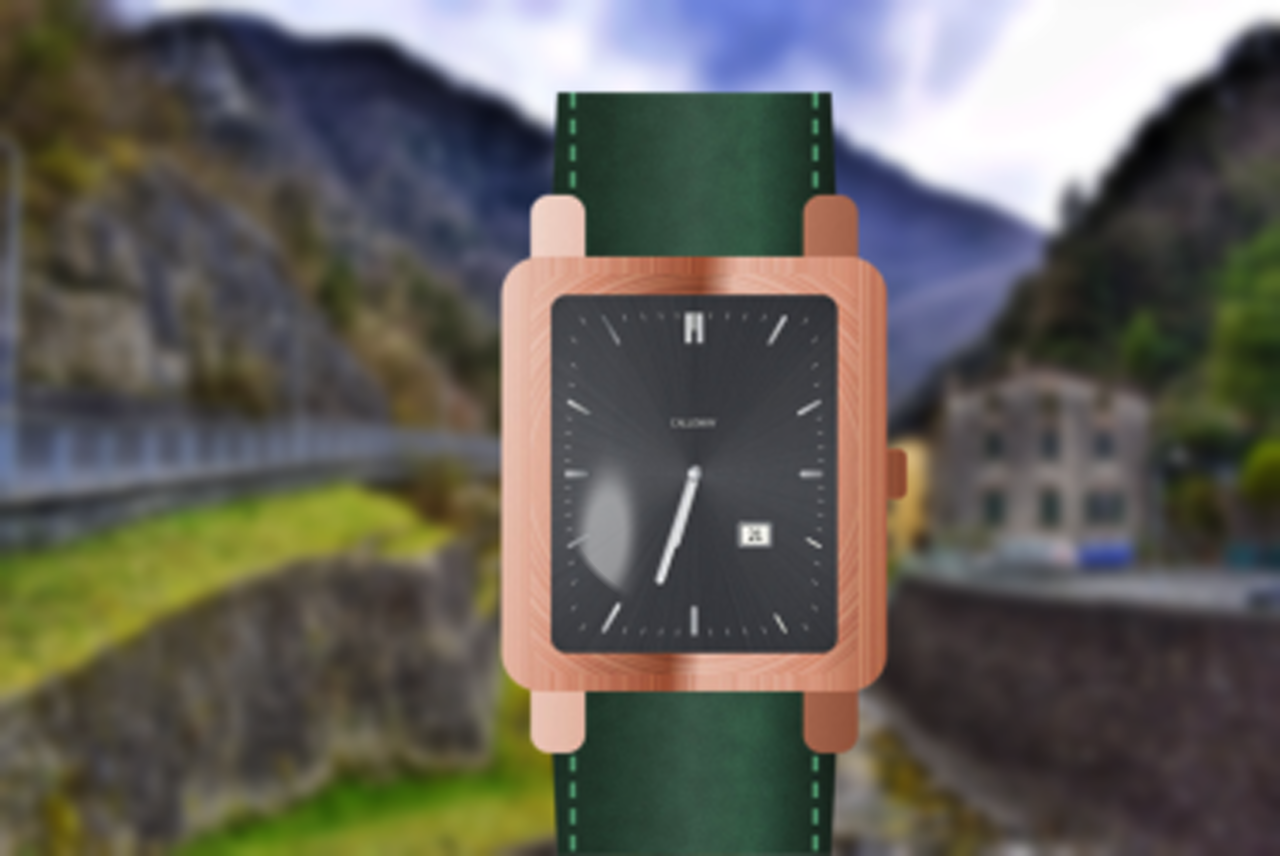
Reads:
6h33
